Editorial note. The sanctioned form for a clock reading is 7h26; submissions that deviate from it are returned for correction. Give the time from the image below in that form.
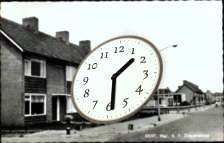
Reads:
1h29
